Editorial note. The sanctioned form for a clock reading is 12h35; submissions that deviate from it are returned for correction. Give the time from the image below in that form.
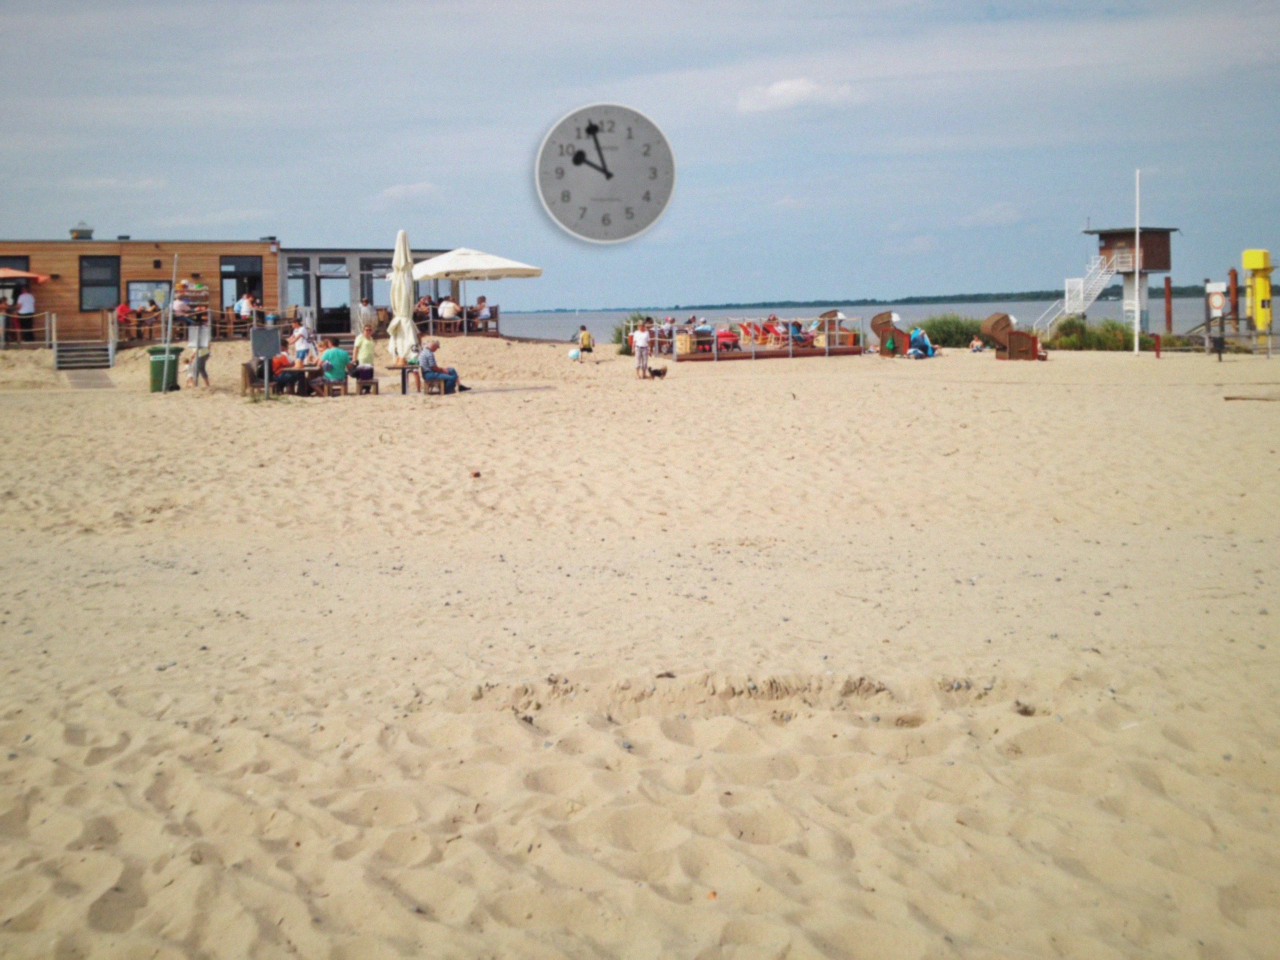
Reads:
9h57
